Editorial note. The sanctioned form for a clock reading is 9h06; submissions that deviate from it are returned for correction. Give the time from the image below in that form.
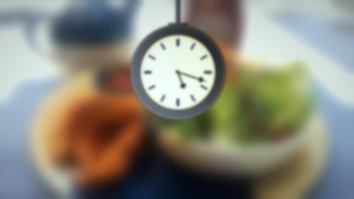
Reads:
5h18
